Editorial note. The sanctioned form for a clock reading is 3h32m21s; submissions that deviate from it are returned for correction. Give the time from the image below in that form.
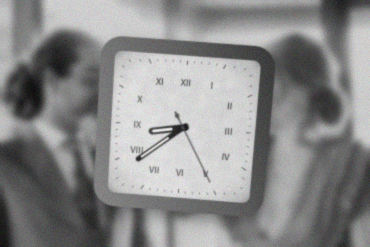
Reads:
8h38m25s
